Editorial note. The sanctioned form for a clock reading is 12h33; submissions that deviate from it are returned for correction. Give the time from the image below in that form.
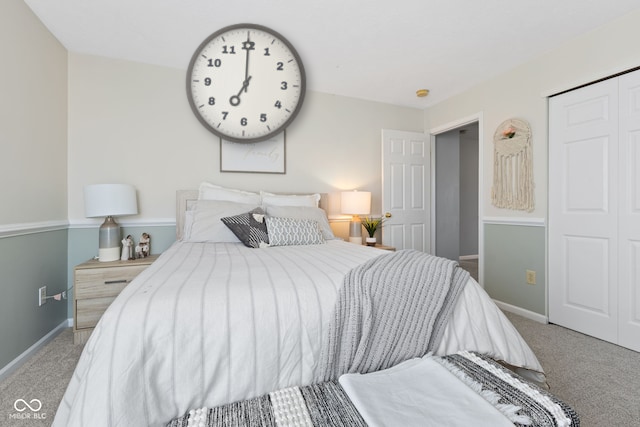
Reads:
7h00
